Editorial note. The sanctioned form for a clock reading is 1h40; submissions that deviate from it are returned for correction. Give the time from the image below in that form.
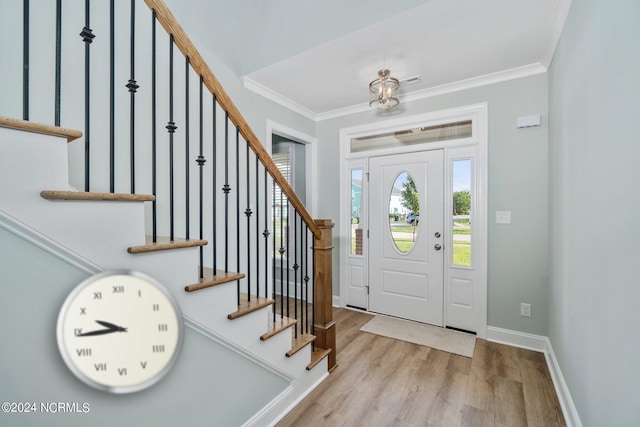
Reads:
9h44
